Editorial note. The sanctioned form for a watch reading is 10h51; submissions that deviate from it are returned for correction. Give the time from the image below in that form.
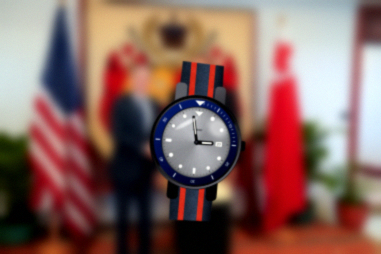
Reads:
2h58
